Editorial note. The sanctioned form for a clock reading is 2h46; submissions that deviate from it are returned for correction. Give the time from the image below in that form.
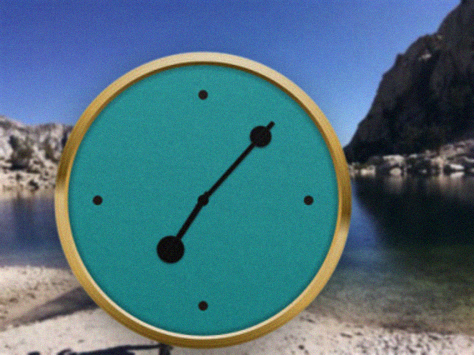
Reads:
7h07
